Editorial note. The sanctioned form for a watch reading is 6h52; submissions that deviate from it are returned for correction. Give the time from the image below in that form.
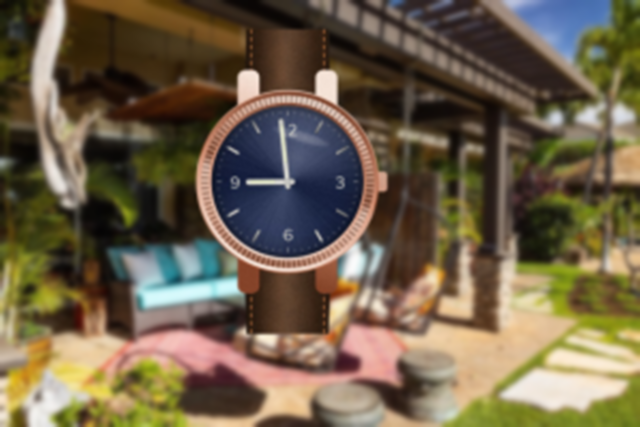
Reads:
8h59
